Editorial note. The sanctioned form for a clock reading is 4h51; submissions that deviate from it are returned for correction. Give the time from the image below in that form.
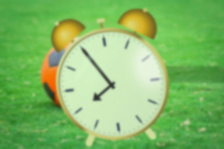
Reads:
7h55
